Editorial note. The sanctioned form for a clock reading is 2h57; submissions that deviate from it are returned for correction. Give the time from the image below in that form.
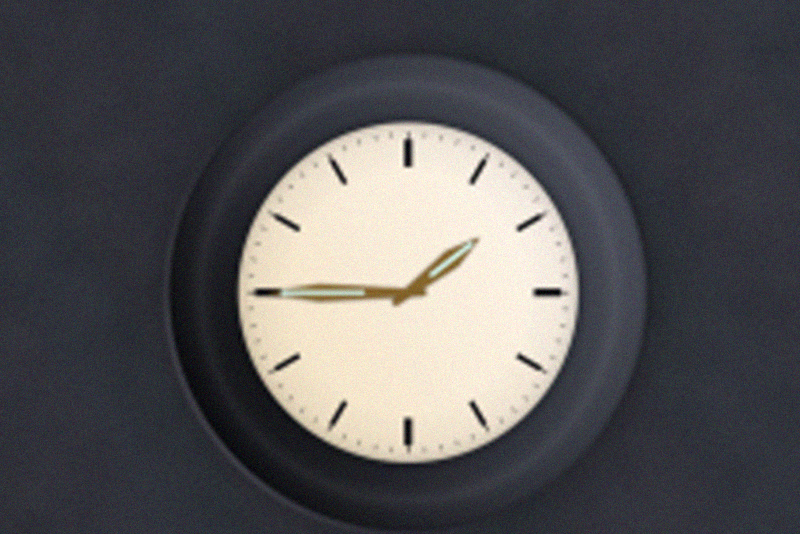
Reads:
1h45
